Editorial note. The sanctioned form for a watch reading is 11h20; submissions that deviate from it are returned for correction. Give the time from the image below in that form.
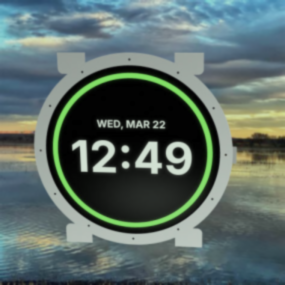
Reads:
12h49
